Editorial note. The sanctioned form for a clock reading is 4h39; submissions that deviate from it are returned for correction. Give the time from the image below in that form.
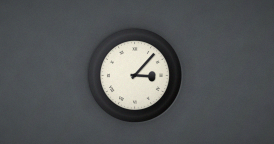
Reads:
3h07
